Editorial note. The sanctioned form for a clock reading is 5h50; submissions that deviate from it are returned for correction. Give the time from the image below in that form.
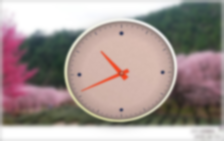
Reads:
10h41
